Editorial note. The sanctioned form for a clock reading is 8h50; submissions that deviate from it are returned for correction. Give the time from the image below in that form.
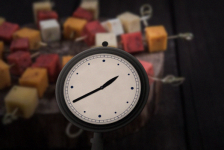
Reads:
1h40
